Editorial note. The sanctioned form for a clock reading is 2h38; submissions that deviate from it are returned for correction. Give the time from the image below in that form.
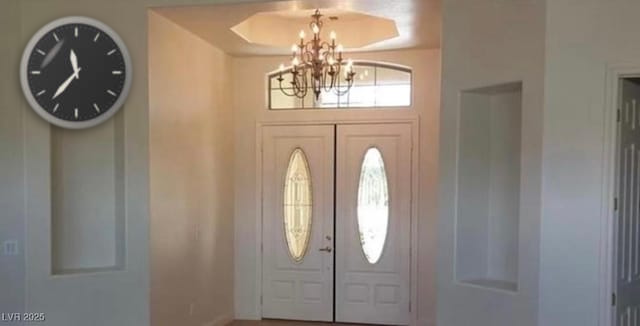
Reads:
11h37
